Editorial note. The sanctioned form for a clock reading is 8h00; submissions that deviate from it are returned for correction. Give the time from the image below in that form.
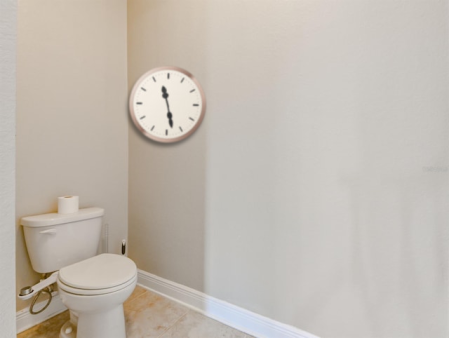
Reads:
11h28
